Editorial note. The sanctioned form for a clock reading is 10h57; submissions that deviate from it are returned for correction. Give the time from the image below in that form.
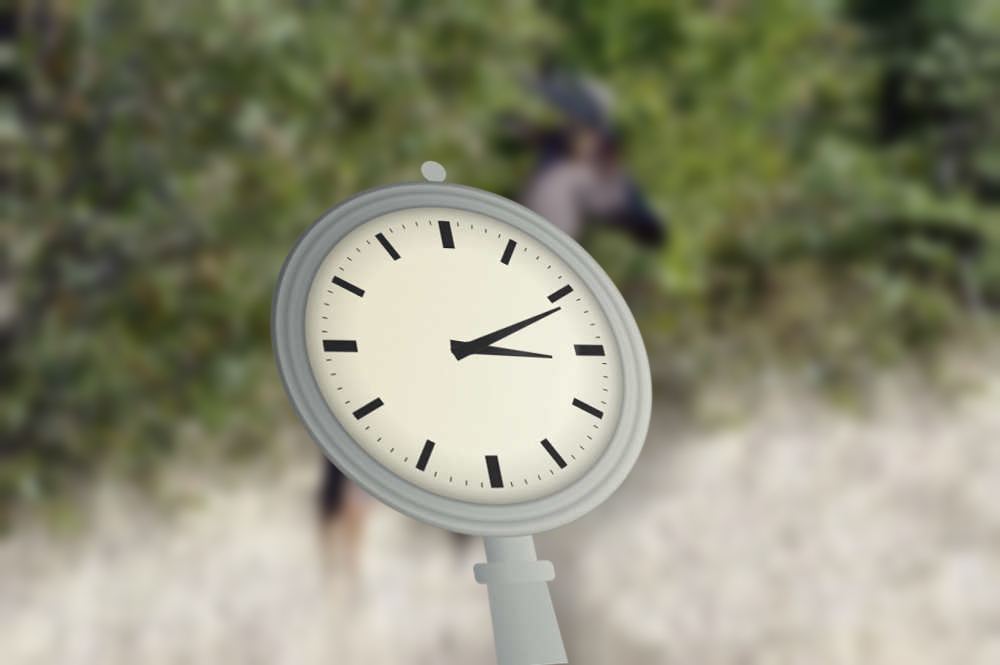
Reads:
3h11
